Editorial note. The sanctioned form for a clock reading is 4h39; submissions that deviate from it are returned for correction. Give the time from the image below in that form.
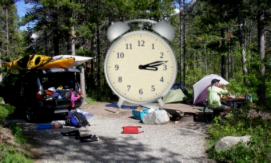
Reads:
3h13
